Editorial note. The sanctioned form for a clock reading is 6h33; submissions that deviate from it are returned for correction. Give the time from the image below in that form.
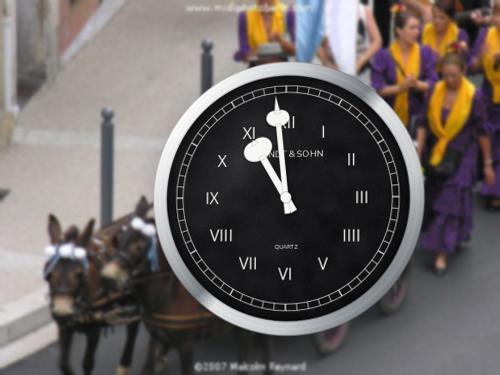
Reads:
10h59
